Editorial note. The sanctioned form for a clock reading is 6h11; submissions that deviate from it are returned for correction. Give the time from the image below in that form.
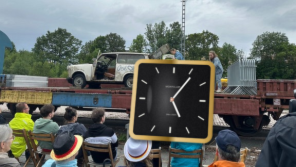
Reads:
5h06
